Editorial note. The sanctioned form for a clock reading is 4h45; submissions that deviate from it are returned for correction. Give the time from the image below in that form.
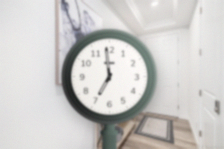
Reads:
6h59
